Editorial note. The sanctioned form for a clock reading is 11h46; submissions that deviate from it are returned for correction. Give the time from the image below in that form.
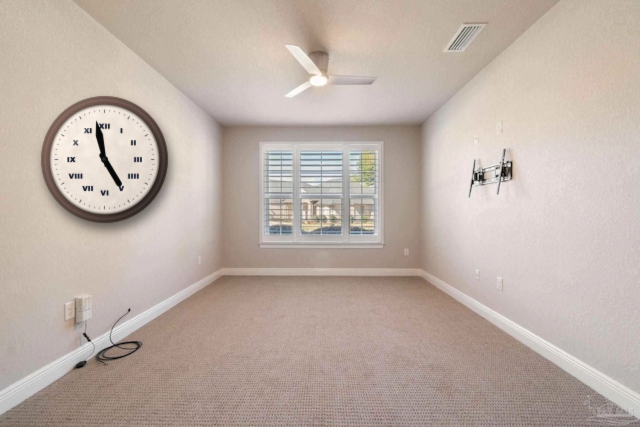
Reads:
4h58
